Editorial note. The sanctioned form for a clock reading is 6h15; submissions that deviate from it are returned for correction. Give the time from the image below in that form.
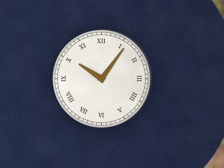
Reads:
10h06
